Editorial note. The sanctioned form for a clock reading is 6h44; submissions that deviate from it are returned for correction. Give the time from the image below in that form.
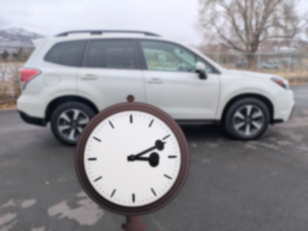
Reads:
3h11
